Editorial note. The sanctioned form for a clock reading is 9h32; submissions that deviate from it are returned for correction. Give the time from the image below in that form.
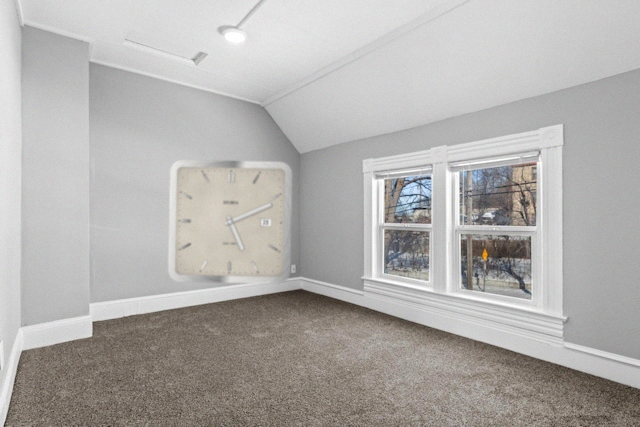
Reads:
5h11
